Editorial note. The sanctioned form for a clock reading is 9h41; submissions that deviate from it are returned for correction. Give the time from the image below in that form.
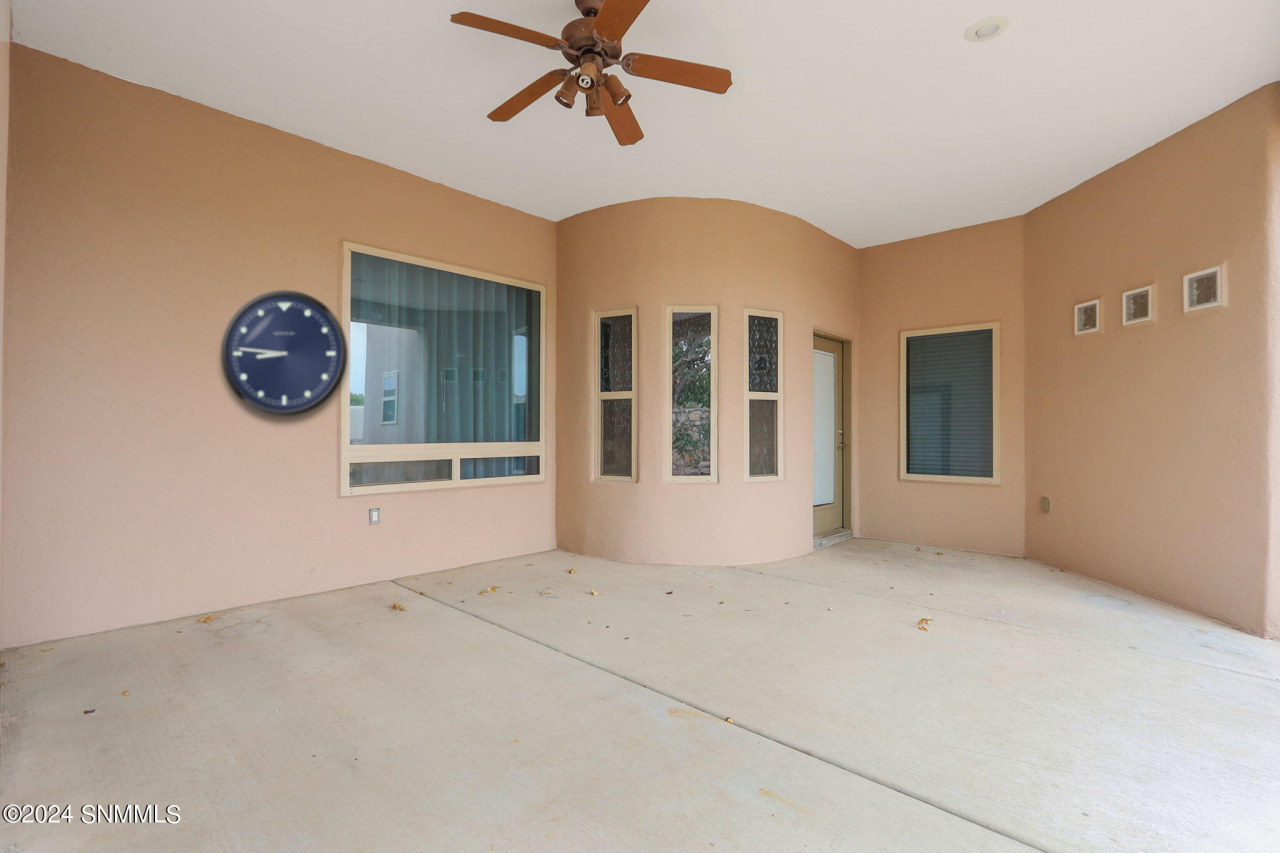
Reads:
8h46
